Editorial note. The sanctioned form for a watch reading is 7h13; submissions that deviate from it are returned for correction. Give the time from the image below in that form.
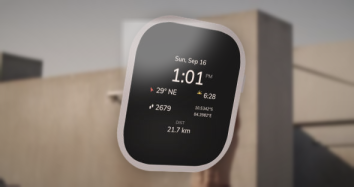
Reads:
1h01
